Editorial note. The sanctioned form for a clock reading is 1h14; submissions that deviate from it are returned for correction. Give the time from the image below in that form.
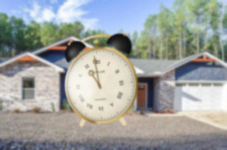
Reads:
10h59
